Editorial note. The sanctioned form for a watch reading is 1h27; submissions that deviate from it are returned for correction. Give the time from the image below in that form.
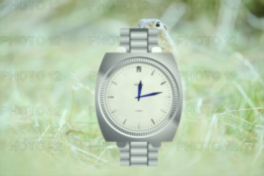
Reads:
12h13
